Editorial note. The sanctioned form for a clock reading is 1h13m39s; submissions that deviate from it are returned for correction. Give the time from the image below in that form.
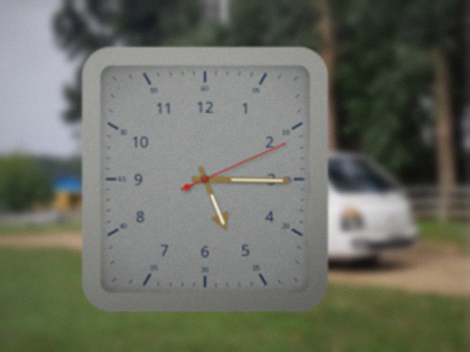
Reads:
5h15m11s
